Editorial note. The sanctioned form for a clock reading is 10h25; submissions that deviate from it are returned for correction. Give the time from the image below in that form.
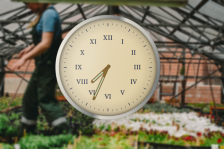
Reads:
7h34
